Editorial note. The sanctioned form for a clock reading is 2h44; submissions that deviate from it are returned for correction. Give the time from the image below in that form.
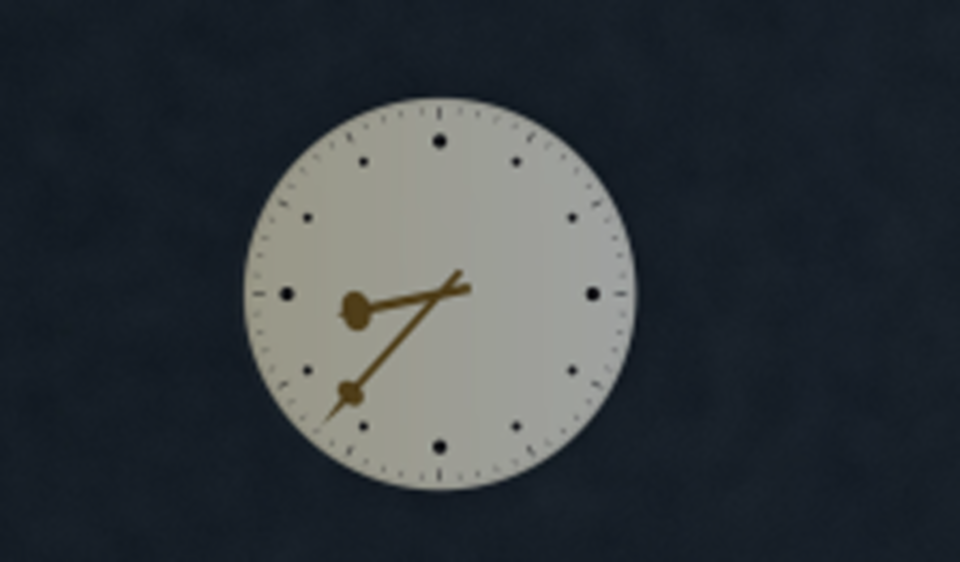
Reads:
8h37
